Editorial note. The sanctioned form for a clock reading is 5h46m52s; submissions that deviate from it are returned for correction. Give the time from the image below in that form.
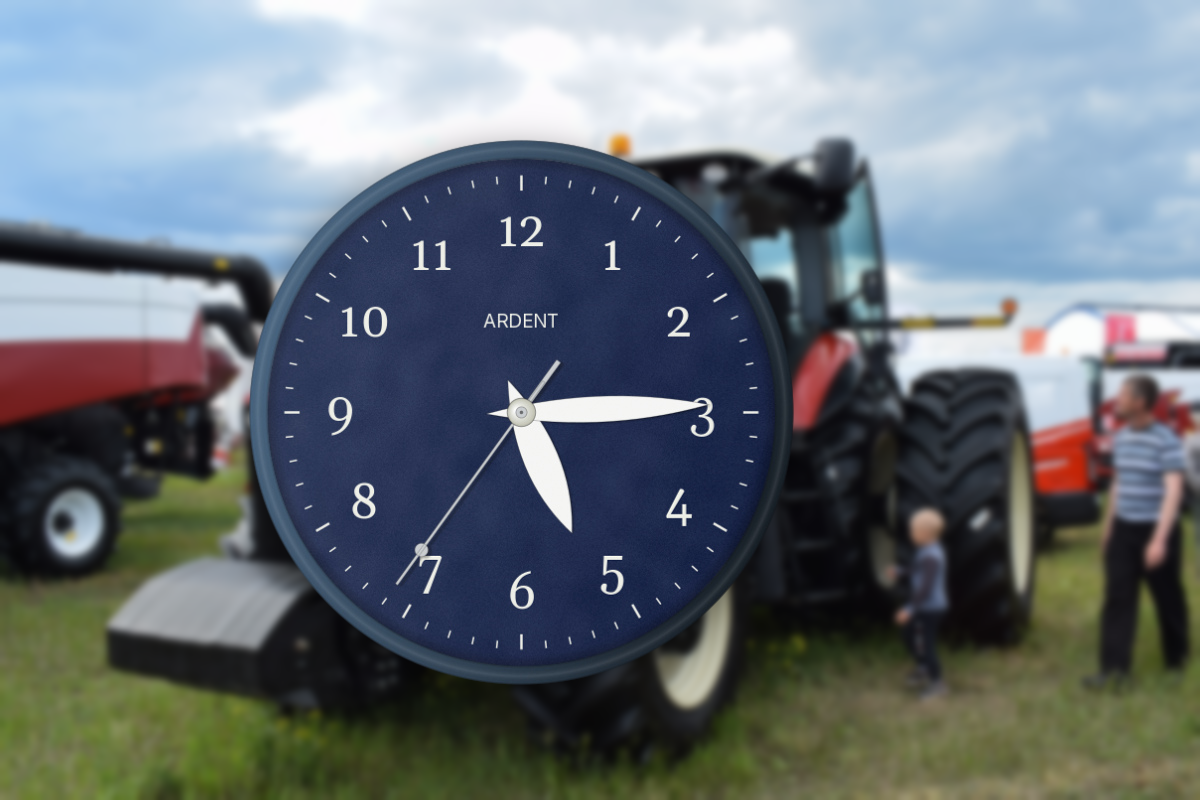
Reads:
5h14m36s
